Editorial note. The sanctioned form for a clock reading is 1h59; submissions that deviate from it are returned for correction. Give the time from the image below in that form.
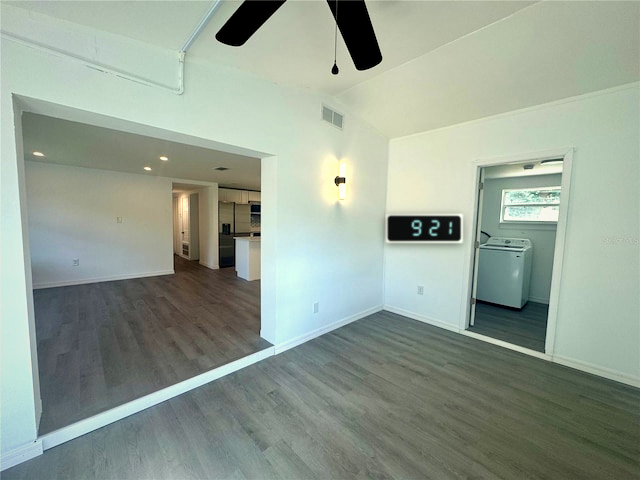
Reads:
9h21
